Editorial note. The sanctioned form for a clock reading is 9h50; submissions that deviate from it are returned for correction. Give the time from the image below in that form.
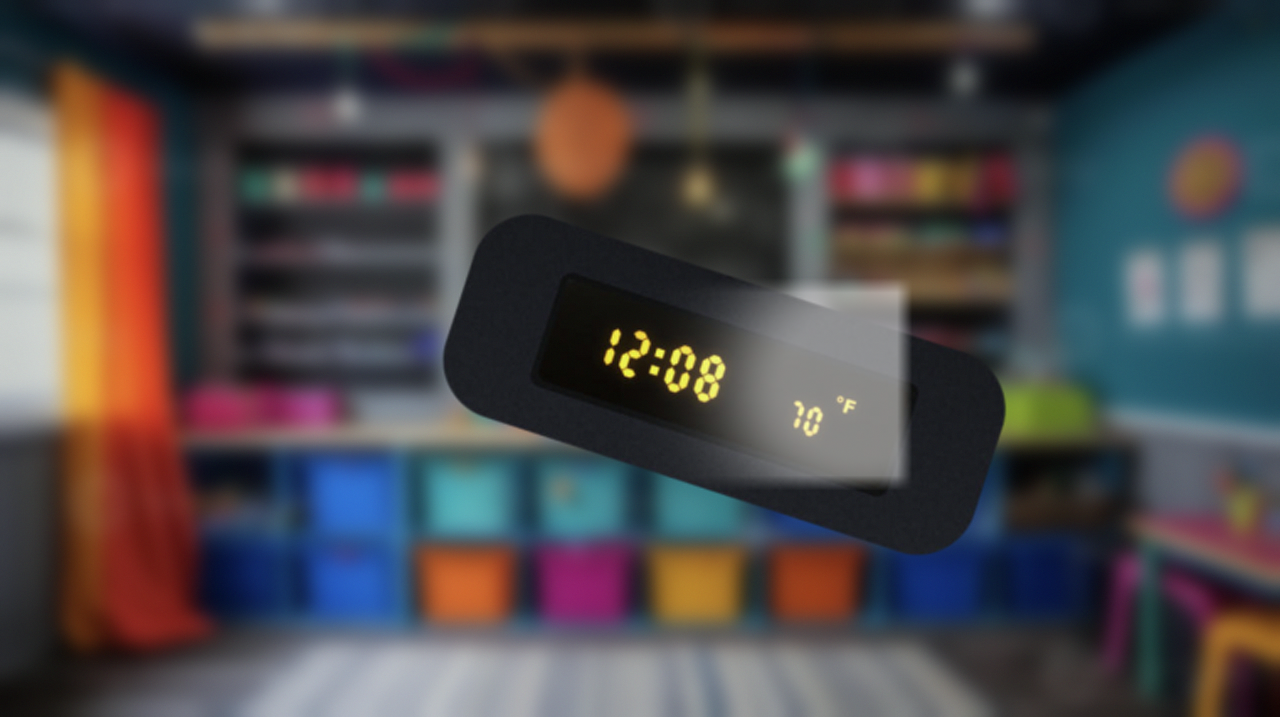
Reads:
12h08
